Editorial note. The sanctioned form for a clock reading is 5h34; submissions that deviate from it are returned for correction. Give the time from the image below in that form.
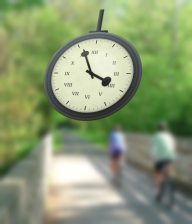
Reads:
3h56
